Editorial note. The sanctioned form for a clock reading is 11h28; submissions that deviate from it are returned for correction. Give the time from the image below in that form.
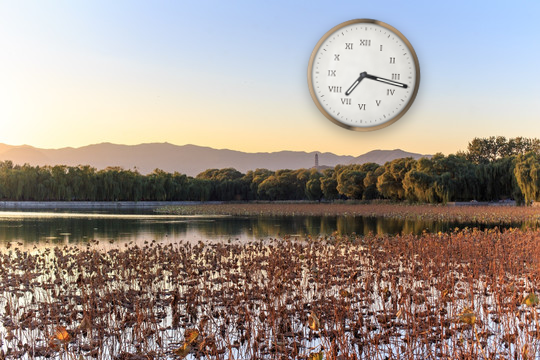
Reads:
7h17
